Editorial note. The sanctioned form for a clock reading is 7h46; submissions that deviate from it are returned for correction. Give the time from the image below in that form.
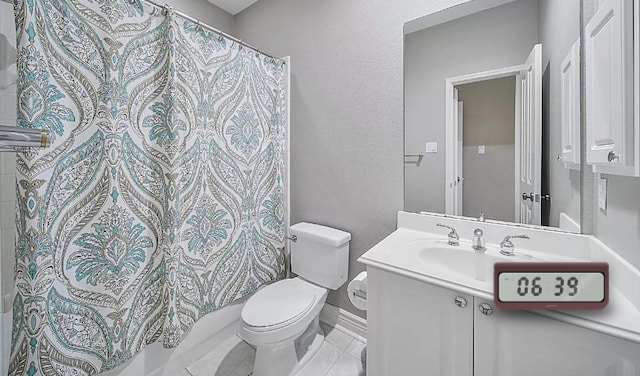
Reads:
6h39
